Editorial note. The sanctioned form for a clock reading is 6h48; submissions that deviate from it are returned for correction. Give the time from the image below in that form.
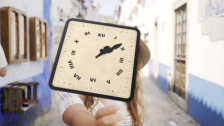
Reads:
1h08
